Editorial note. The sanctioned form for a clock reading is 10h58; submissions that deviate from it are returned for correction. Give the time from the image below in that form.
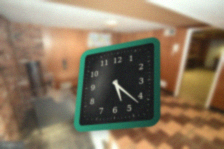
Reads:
5h22
